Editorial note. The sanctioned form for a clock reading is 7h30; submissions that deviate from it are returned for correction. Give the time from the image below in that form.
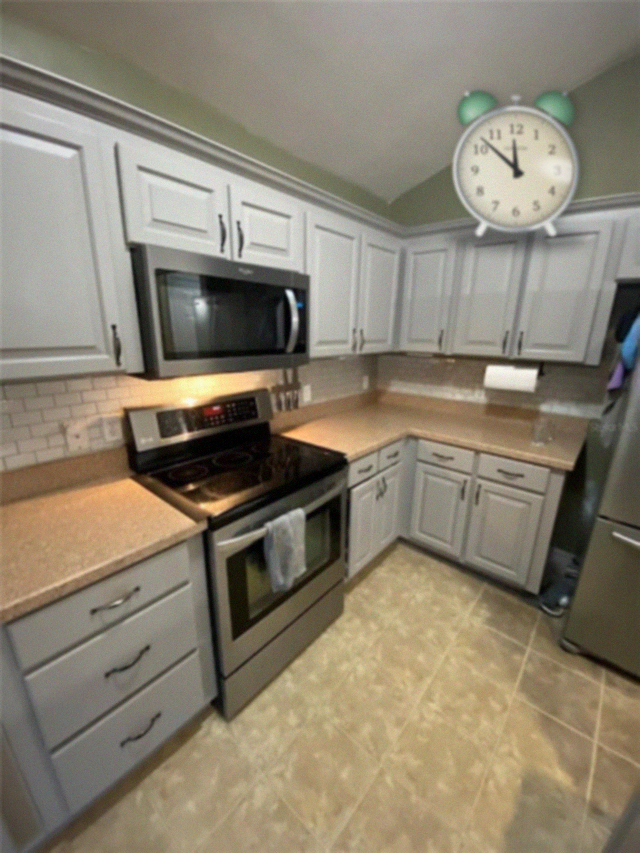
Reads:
11h52
